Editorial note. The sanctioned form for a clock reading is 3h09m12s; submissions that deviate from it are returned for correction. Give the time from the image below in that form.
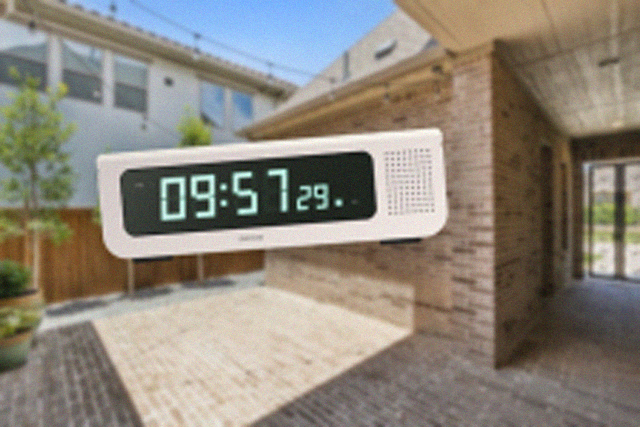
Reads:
9h57m29s
